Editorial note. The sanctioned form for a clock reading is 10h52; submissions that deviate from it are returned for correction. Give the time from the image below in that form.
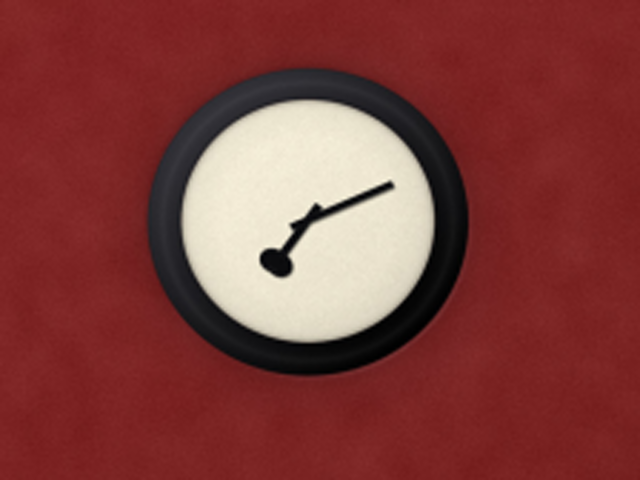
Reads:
7h11
